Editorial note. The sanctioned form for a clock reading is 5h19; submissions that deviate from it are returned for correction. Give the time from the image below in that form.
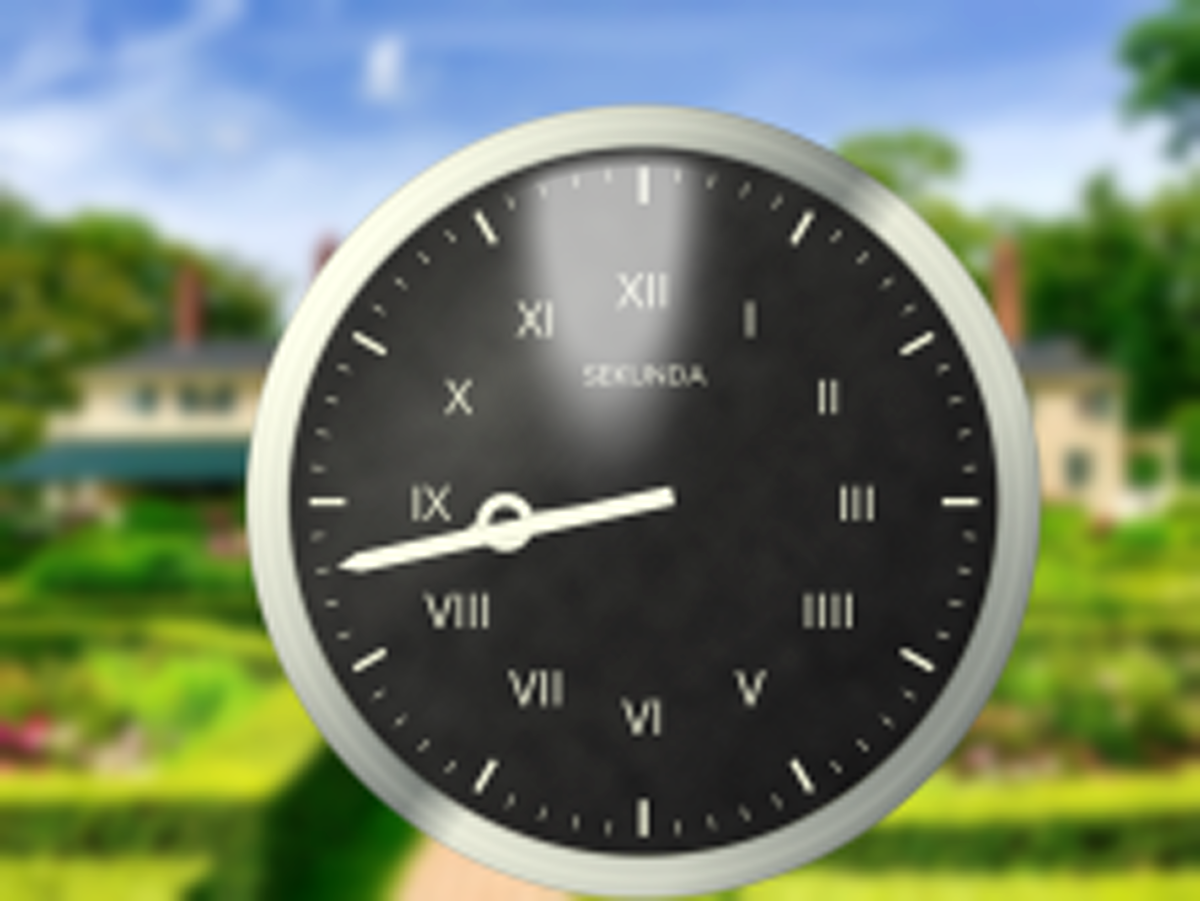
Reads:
8h43
